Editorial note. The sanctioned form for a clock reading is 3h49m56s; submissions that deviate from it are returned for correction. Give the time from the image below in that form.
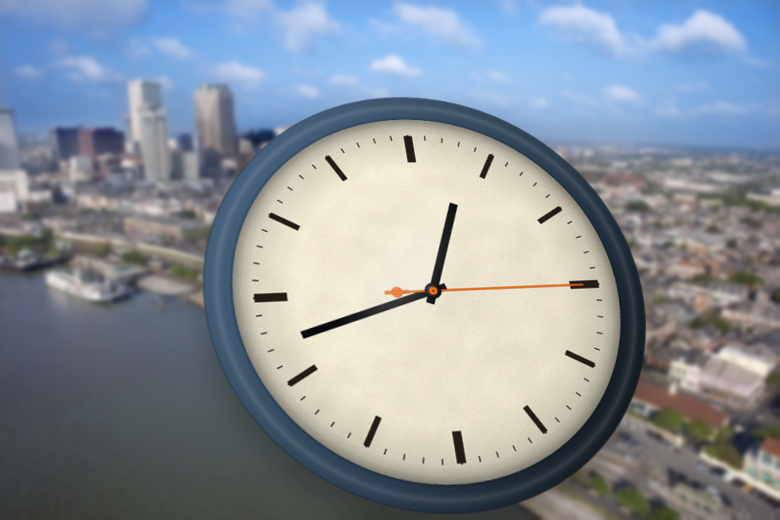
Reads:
12h42m15s
